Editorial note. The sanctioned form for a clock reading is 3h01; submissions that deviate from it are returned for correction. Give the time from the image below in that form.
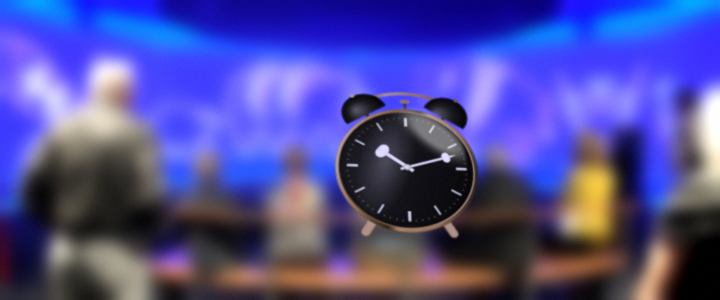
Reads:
10h12
